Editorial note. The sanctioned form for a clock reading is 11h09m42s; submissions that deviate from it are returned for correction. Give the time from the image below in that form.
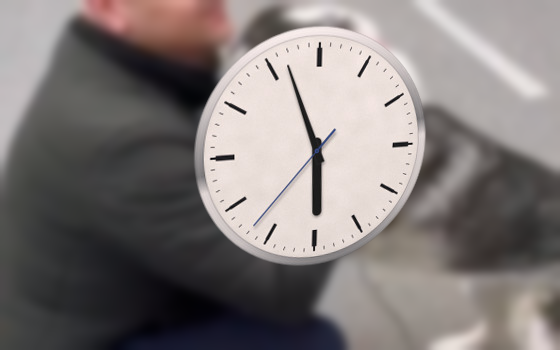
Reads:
5h56m37s
